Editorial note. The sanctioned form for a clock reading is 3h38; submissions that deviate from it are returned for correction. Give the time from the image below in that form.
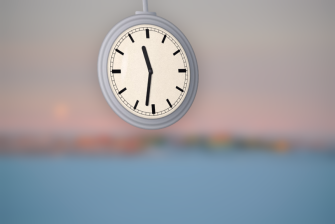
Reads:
11h32
